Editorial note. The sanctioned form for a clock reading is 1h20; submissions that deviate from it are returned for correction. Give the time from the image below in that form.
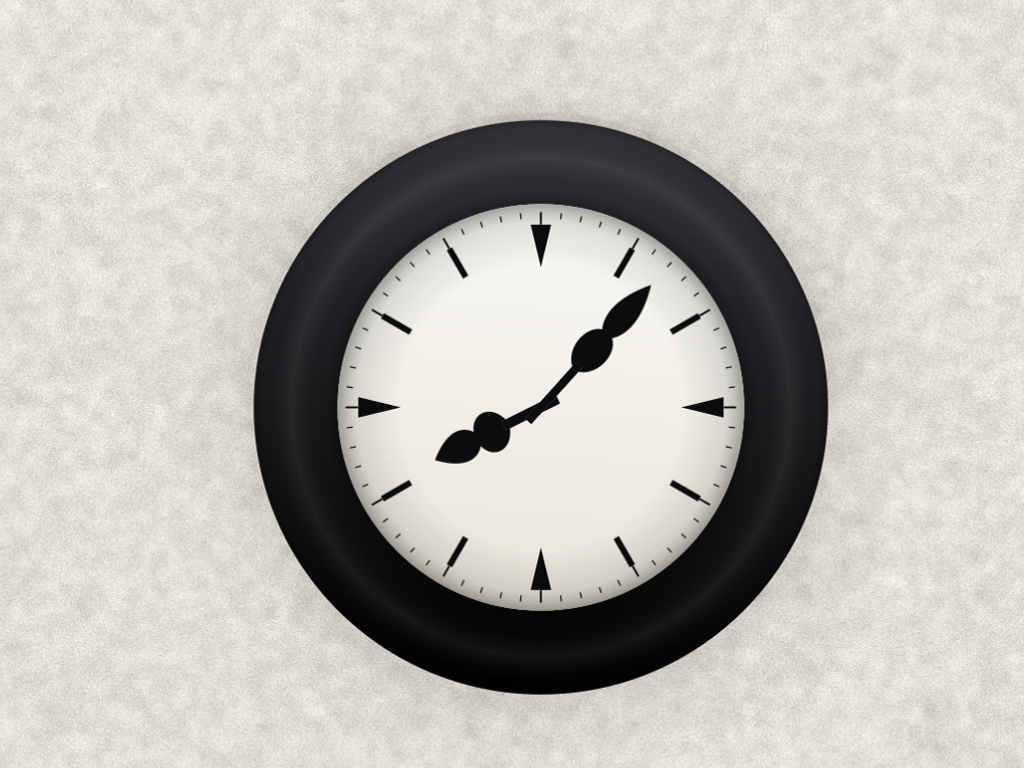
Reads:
8h07
